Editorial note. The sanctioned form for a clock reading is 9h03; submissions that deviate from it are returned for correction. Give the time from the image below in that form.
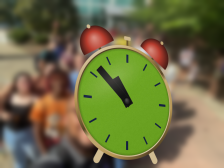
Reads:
10h52
